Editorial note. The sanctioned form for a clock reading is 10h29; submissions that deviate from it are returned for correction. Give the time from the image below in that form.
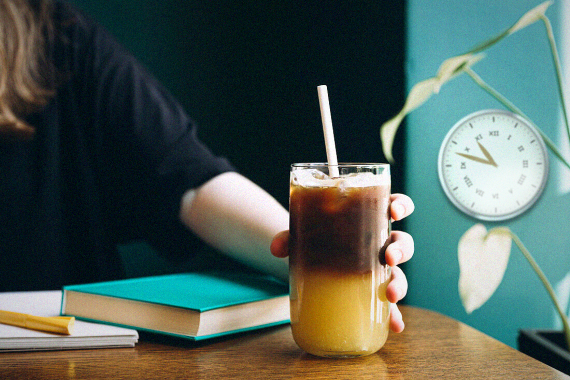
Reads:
10h48
